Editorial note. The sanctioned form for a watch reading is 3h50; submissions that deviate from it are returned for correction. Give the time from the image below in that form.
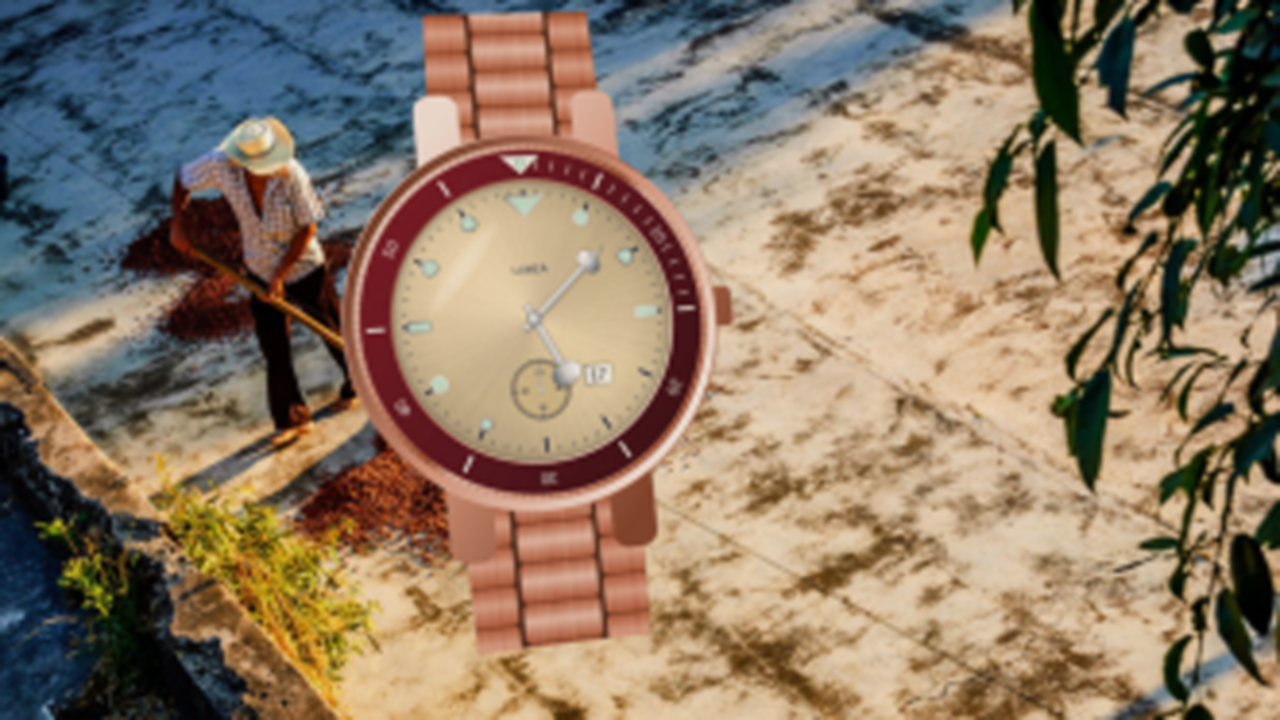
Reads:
5h08
